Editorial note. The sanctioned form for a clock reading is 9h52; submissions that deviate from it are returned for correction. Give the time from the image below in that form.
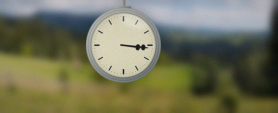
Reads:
3h16
